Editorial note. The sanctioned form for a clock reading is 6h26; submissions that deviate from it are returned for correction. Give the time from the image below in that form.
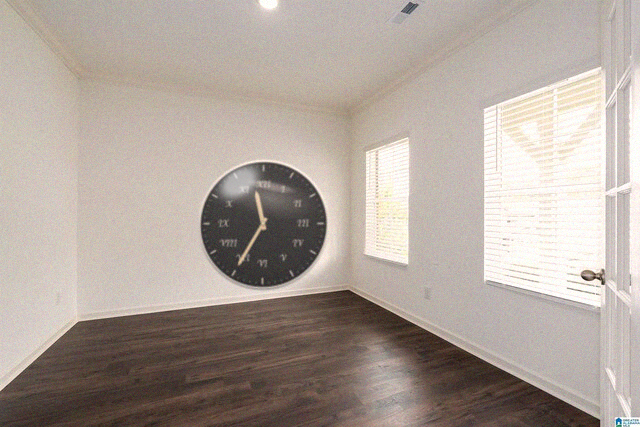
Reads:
11h35
